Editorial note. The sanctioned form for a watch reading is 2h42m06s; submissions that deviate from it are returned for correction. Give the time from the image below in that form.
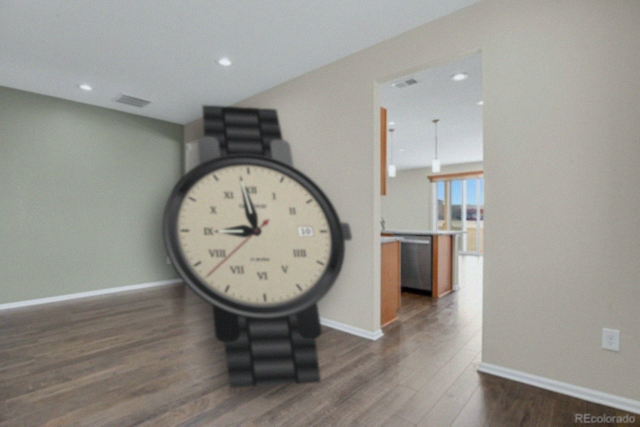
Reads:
8h58m38s
